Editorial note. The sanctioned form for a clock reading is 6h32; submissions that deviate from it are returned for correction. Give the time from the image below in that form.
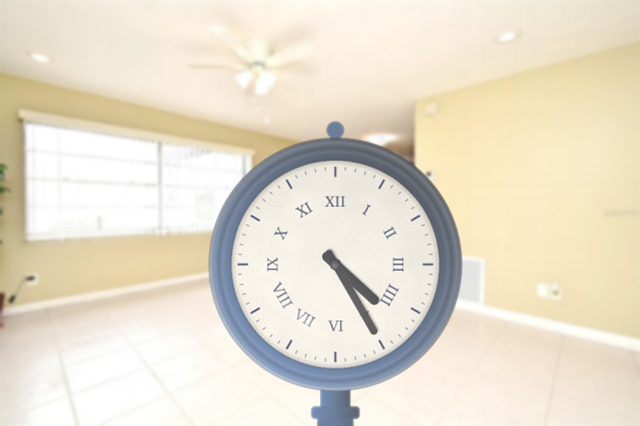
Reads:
4h25
